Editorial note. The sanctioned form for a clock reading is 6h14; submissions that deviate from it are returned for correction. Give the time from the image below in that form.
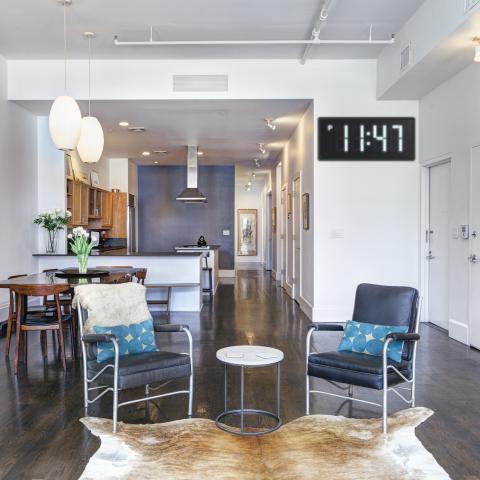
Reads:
11h47
